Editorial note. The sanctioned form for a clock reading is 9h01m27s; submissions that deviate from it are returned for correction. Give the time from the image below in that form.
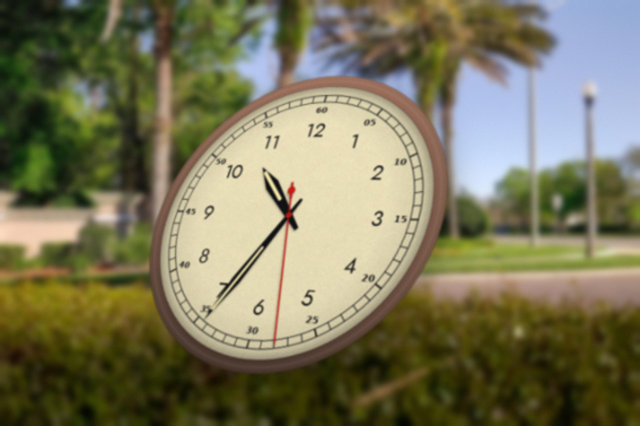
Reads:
10h34m28s
